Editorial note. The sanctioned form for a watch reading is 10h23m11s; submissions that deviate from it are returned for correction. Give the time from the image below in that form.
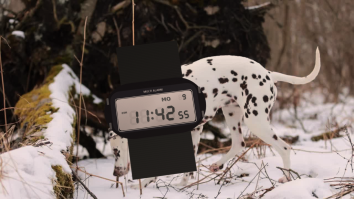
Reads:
11h42m55s
